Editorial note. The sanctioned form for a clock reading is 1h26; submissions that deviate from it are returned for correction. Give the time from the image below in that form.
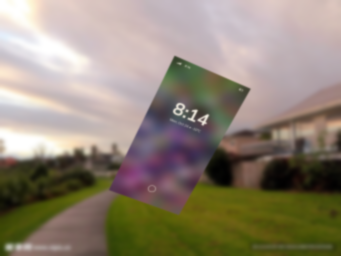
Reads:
8h14
